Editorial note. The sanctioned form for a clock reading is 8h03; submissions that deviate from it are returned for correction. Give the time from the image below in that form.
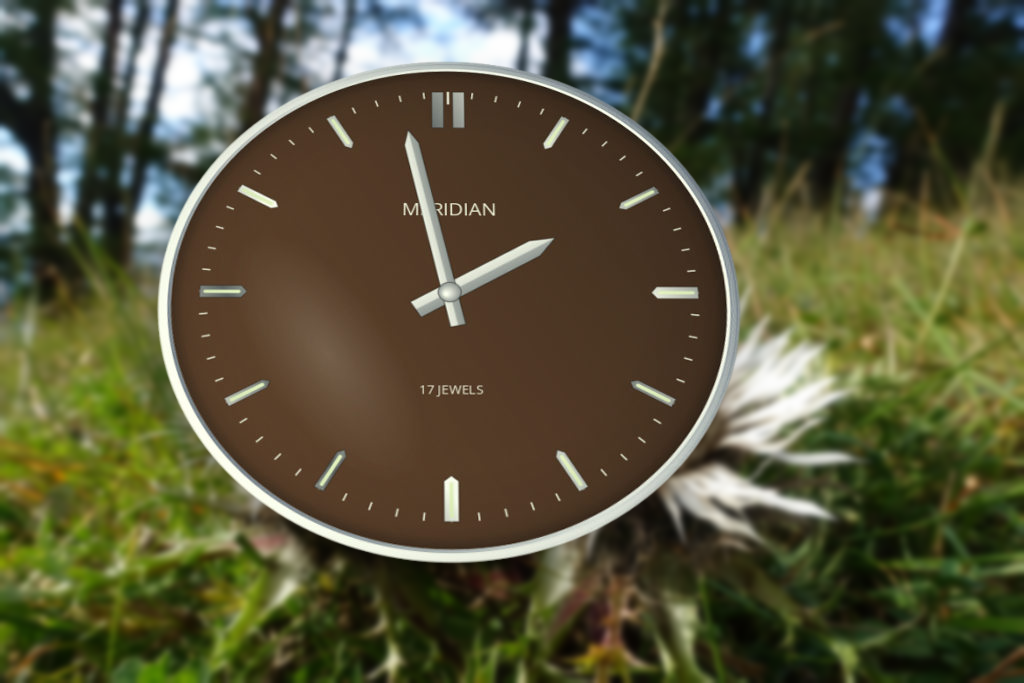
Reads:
1h58
